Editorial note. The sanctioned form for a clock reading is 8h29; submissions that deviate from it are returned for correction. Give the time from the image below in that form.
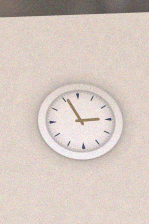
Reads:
2h56
